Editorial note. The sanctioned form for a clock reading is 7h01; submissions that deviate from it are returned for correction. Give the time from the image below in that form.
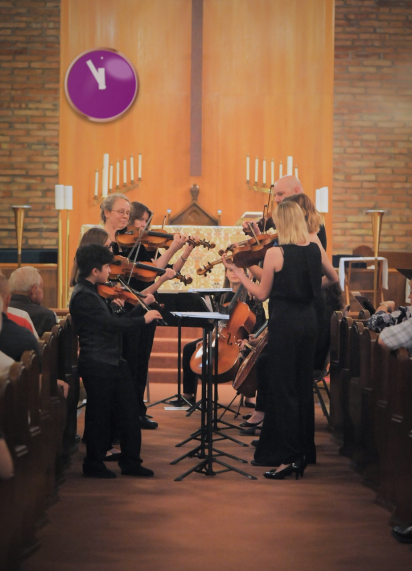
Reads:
11h55
